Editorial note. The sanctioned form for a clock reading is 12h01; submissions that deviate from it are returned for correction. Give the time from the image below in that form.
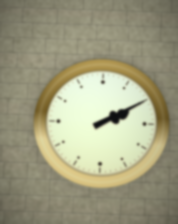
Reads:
2h10
